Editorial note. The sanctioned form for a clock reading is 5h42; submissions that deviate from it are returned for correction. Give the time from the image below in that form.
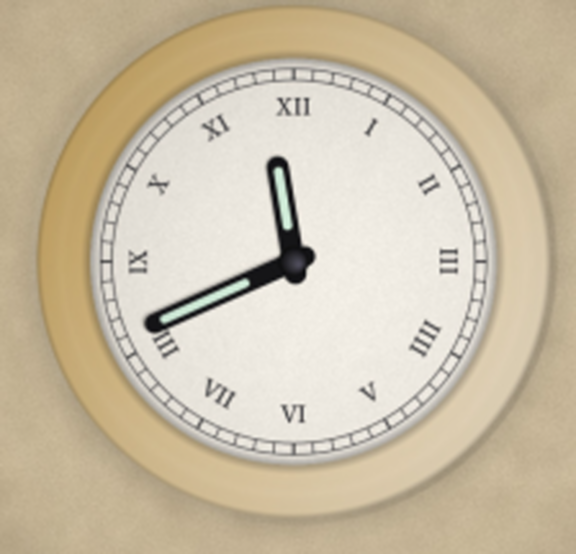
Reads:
11h41
